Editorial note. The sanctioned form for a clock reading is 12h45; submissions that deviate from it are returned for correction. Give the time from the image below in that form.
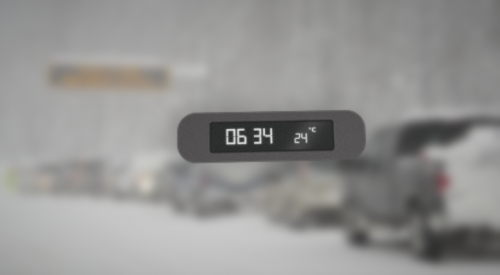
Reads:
6h34
